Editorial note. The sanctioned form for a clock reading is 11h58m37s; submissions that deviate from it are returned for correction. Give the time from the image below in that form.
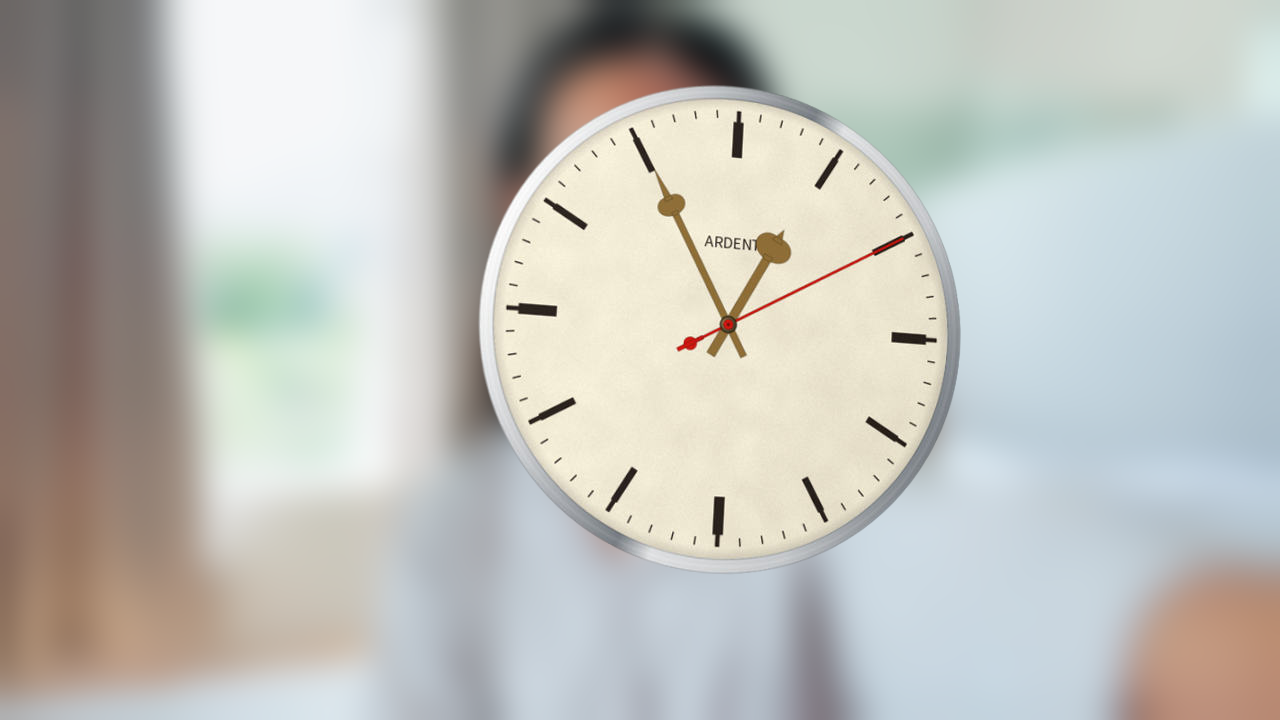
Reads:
12h55m10s
